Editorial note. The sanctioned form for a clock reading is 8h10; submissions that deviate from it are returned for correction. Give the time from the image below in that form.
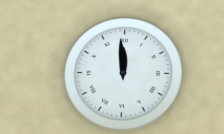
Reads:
11h59
